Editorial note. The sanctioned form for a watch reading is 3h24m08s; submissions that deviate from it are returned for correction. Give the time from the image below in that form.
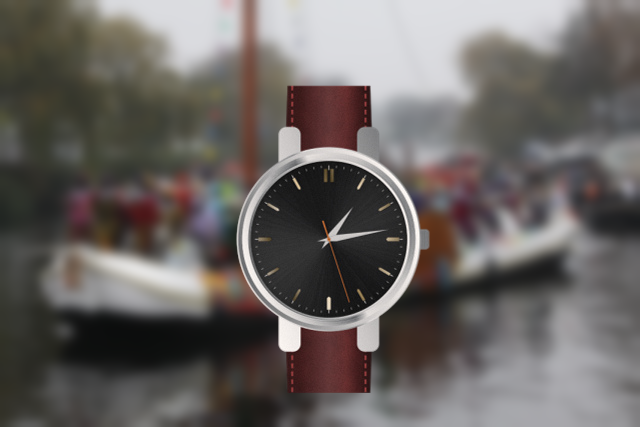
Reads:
1h13m27s
